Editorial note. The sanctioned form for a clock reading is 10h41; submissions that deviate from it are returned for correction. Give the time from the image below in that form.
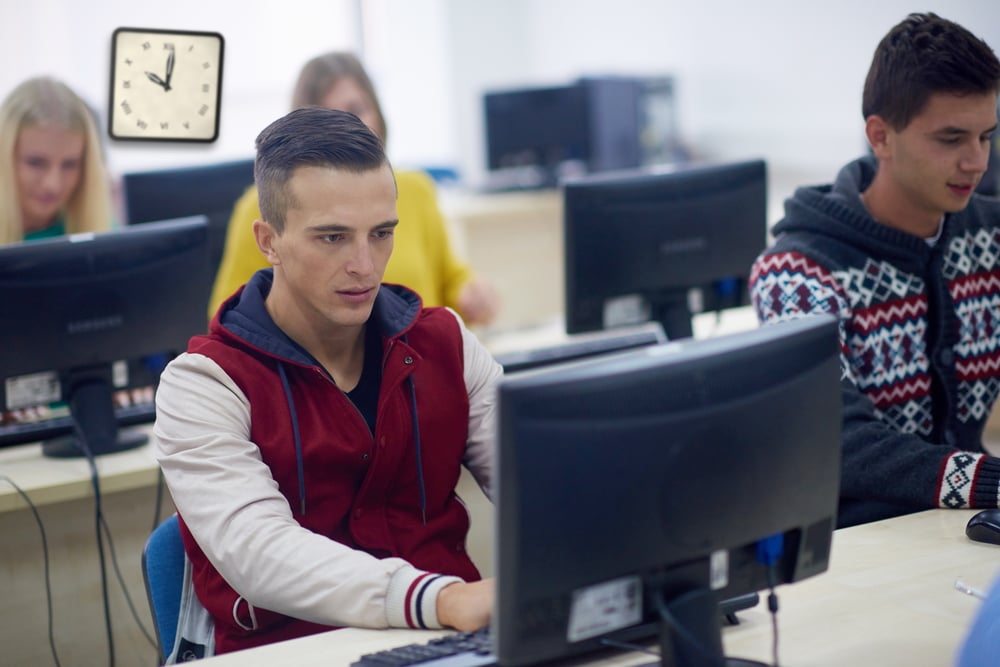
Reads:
10h01
